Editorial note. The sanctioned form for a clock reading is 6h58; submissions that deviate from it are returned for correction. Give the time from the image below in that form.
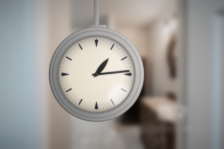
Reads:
1h14
